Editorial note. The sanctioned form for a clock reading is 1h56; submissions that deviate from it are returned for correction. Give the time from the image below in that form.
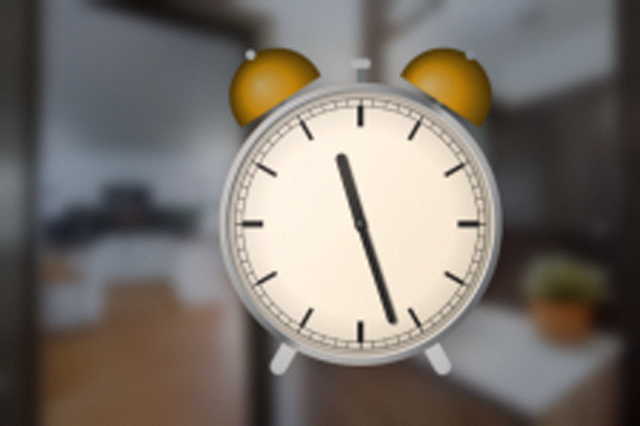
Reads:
11h27
